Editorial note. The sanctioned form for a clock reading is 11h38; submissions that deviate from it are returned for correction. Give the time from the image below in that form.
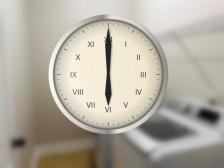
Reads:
6h00
